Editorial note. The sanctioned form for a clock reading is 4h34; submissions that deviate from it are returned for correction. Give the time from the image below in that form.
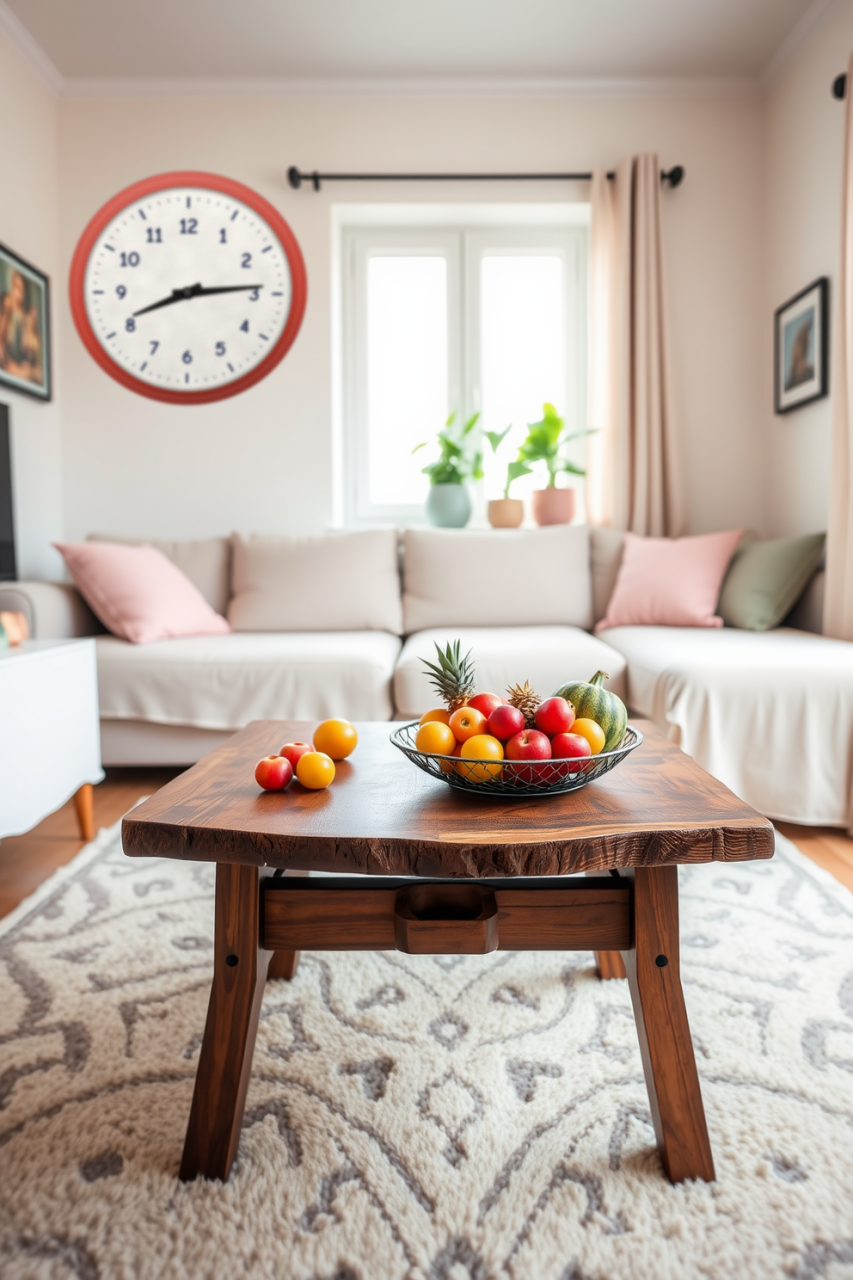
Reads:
8h14
